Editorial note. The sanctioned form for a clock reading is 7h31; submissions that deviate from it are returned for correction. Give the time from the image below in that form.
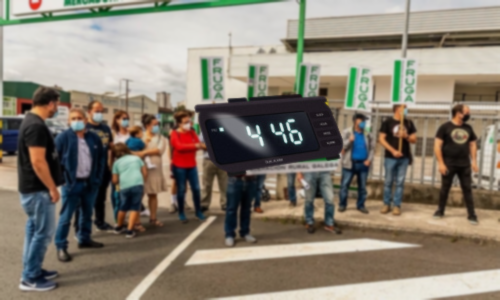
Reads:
4h46
